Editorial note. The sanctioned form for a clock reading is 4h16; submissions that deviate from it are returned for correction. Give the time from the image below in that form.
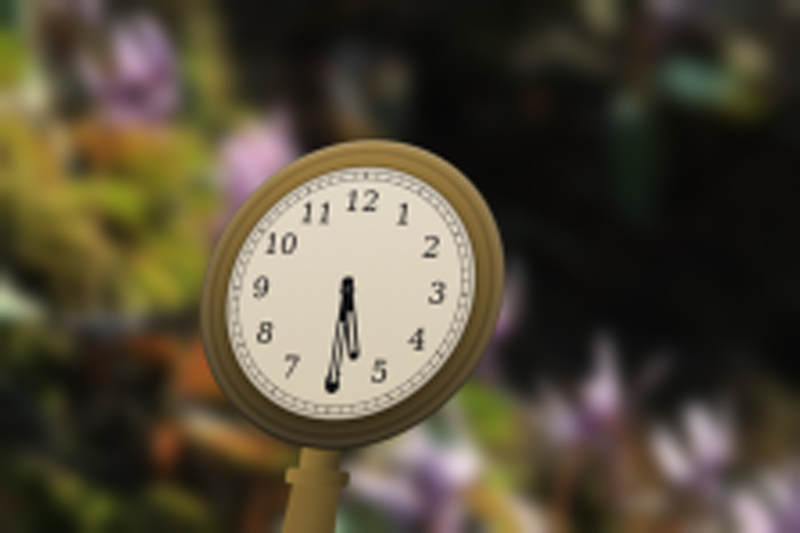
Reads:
5h30
